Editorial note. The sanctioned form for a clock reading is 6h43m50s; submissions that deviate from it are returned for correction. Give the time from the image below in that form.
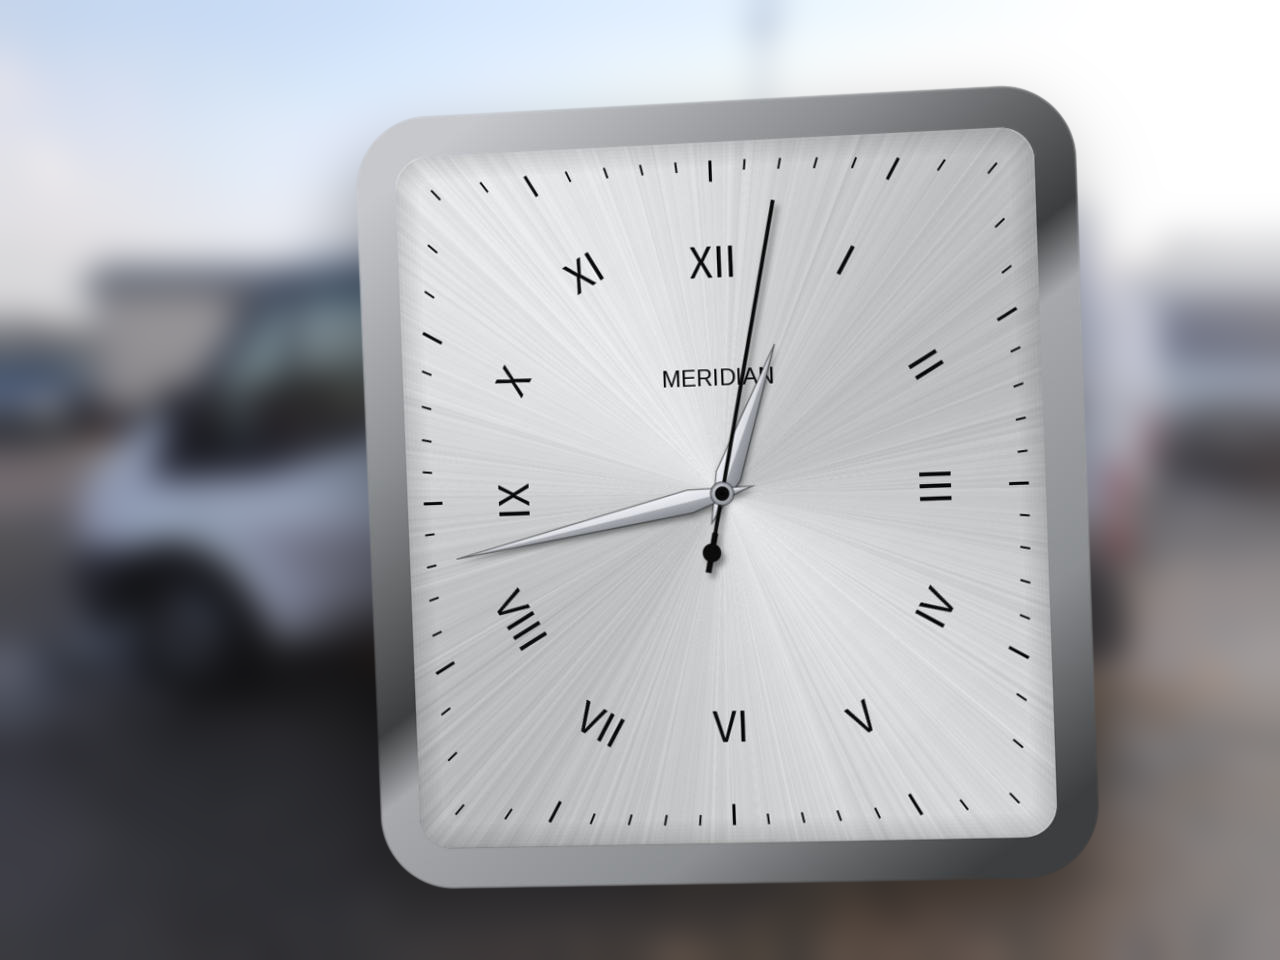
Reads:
12h43m02s
